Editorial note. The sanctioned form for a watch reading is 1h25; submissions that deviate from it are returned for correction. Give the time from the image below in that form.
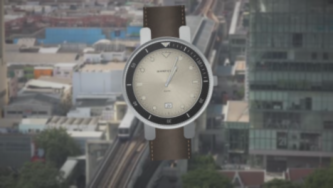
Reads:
1h04
